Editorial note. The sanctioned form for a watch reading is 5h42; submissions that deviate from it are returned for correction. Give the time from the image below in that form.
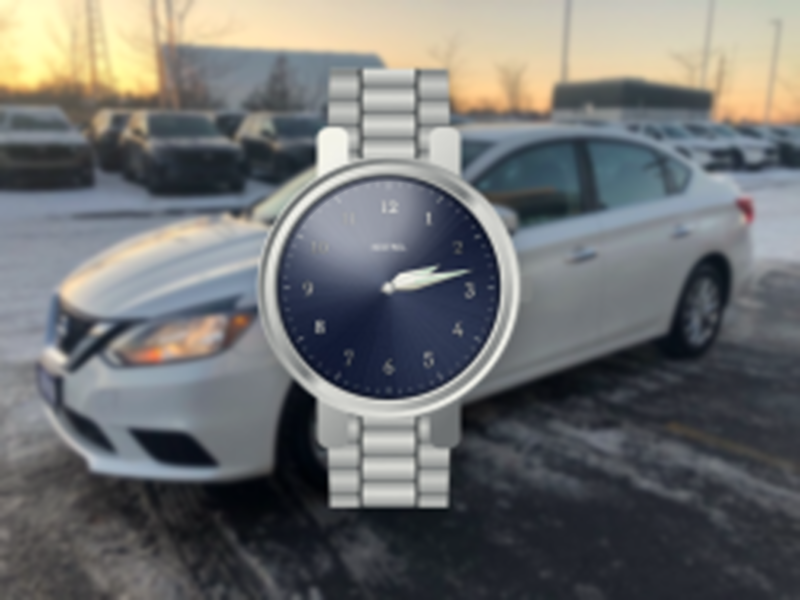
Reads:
2h13
